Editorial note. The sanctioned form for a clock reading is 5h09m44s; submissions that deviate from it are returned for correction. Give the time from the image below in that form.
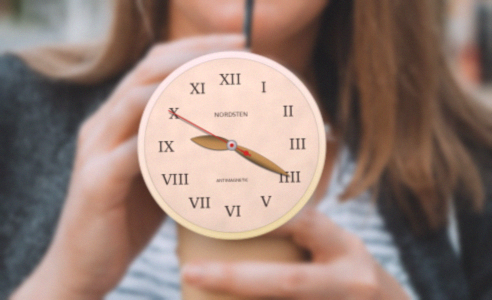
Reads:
9h19m50s
